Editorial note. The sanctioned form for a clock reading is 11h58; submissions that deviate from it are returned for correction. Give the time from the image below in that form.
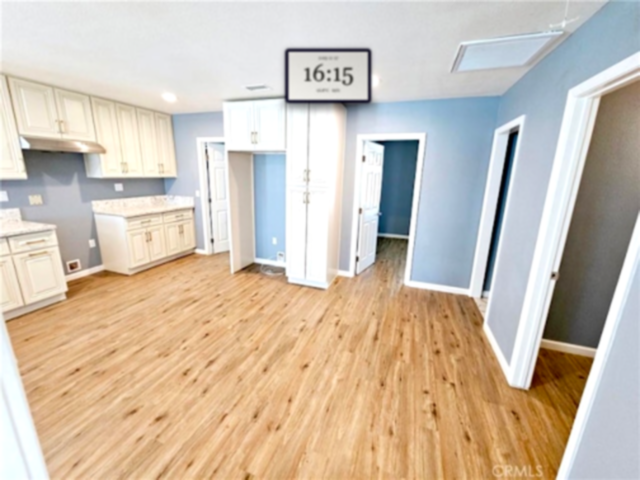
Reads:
16h15
